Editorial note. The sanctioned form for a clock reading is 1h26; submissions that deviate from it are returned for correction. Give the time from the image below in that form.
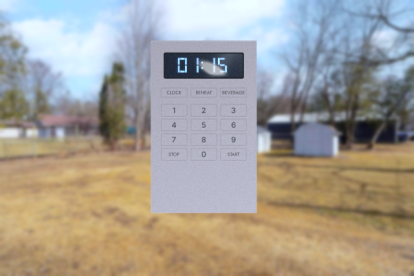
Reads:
1h15
